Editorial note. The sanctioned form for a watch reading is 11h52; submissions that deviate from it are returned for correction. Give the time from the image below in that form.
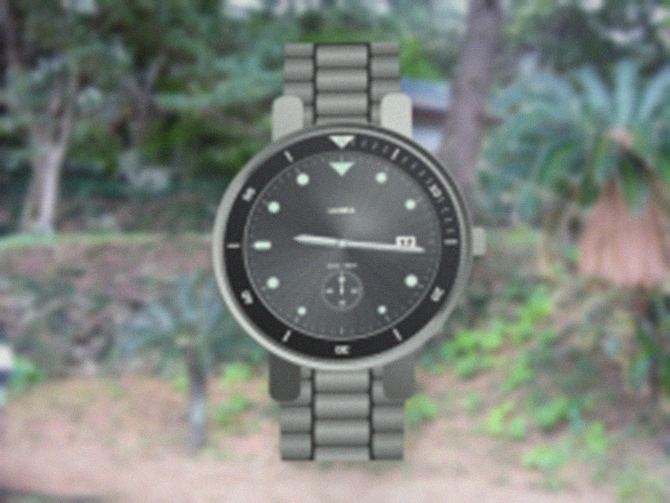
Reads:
9h16
